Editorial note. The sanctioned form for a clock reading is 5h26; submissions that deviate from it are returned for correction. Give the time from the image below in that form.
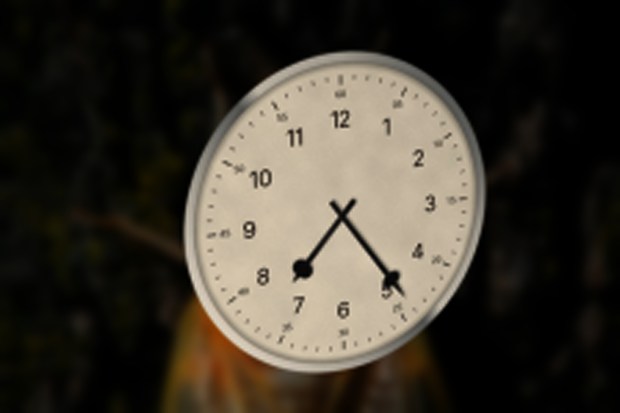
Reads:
7h24
